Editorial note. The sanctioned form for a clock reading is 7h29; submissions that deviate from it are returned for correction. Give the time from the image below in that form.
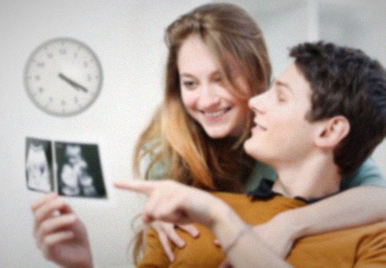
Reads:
4h20
